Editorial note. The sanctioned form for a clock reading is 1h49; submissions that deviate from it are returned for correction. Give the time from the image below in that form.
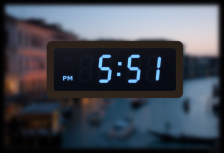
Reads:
5h51
